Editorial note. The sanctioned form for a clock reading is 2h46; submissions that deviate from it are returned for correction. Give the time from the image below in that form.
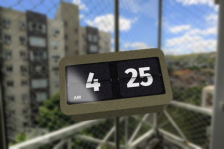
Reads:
4h25
